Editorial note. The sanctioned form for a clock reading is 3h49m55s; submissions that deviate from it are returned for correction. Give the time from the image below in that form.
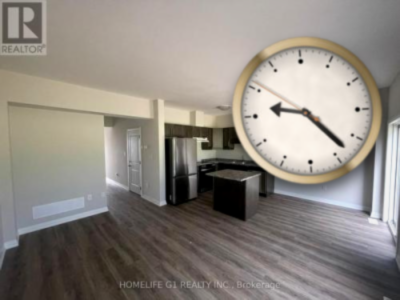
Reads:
9h22m51s
